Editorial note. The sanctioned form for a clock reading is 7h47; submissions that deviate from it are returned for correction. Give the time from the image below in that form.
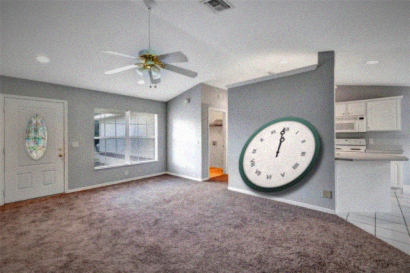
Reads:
11h59
